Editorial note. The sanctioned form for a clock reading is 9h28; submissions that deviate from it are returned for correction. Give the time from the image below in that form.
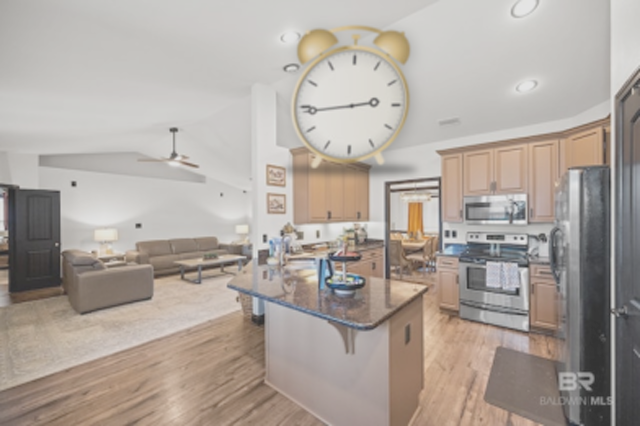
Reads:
2h44
